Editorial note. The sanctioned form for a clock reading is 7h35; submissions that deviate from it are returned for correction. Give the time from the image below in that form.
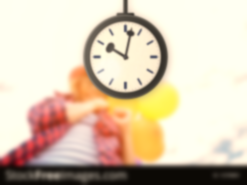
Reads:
10h02
